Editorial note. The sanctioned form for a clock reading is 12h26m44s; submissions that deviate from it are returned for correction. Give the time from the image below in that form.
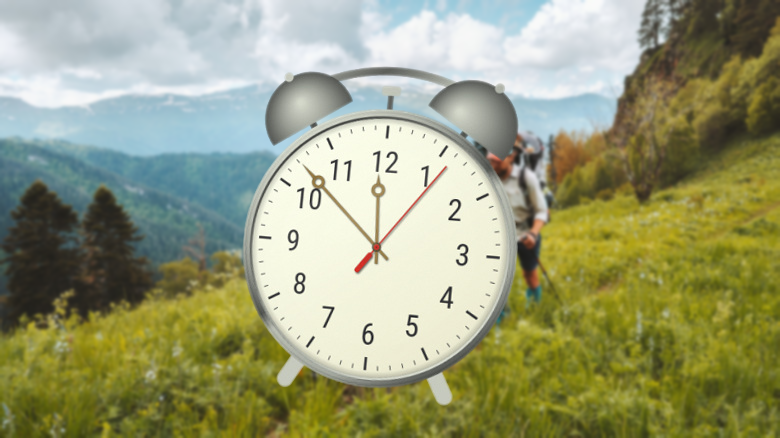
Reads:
11h52m06s
